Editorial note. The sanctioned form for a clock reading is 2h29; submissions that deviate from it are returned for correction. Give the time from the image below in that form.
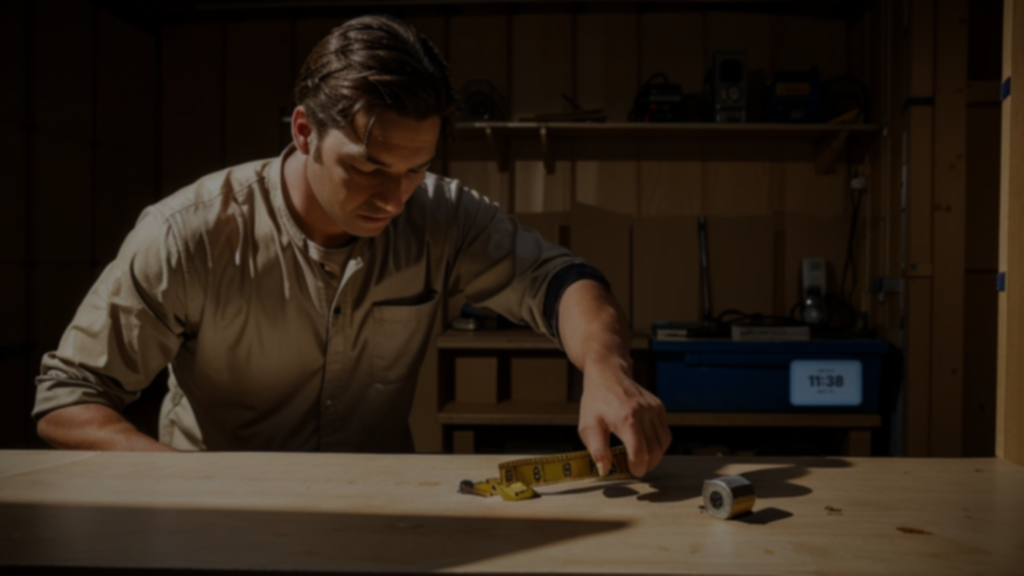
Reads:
11h38
